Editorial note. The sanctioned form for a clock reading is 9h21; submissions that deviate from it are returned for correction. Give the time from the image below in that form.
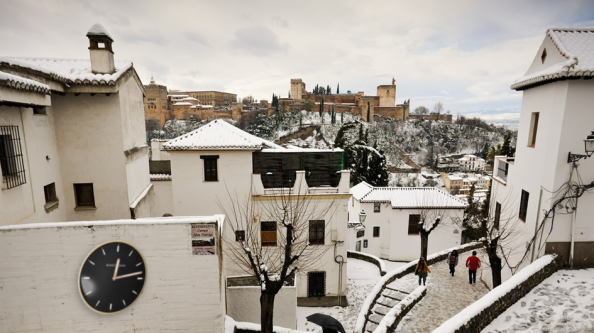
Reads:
12h13
